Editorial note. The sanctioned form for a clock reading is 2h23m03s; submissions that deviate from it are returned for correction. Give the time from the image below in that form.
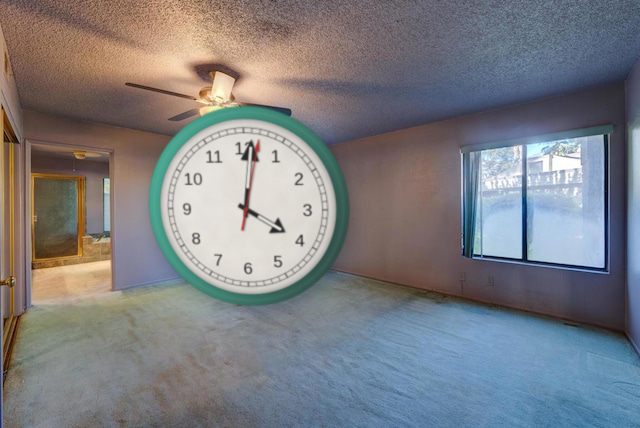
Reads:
4h01m02s
